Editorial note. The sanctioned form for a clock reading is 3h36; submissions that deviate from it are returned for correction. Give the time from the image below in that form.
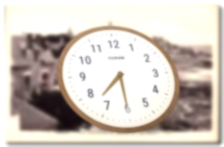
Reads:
7h30
